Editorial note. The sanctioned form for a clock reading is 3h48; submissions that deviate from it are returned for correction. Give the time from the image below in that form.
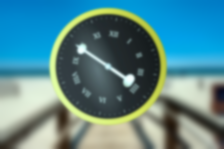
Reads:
3h49
